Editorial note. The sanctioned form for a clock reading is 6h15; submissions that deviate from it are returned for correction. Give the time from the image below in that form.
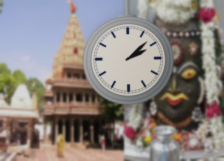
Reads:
2h08
